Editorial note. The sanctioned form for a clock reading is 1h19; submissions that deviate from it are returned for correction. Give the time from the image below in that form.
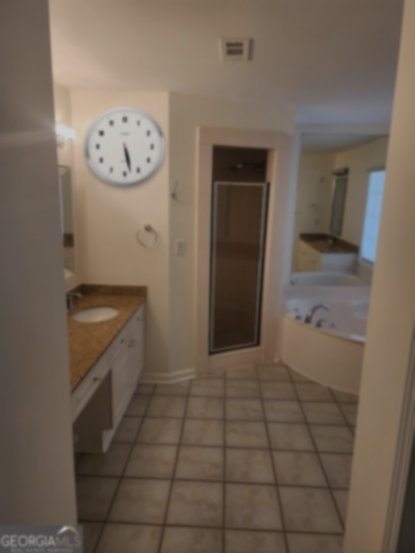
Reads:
5h28
